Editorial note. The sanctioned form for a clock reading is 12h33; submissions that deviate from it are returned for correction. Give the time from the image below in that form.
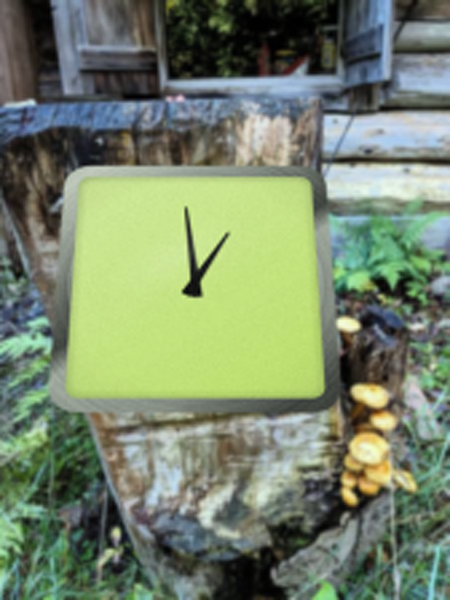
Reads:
12h59
